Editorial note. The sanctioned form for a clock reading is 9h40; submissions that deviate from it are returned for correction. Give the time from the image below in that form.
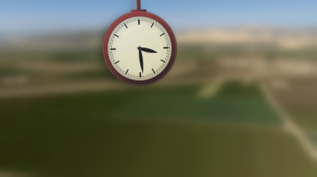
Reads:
3h29
